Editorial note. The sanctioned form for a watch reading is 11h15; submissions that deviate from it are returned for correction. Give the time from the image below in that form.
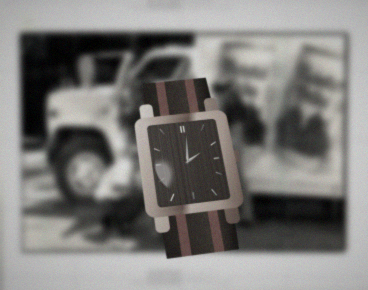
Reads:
2h01
